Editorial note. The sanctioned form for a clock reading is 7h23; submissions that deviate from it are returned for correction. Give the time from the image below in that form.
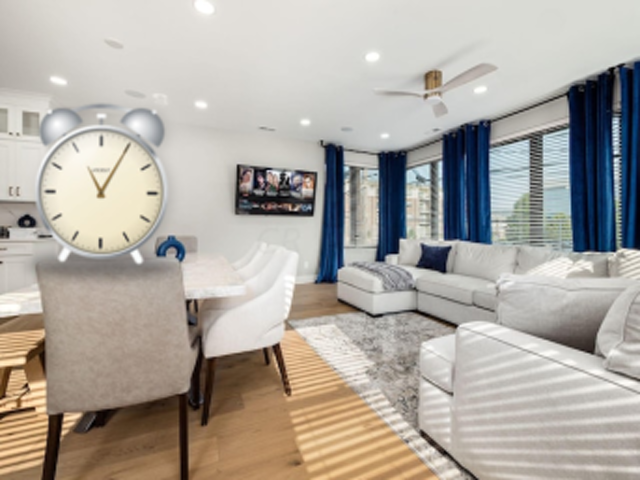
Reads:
11h05
